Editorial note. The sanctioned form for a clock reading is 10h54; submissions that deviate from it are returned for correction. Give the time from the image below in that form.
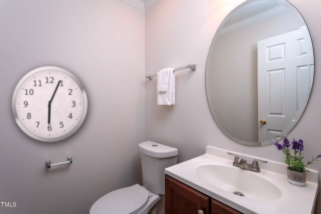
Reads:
6h04
